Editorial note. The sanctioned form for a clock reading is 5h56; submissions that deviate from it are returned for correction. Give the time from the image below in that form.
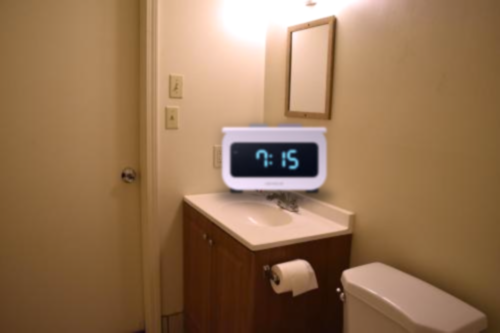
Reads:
7h15
